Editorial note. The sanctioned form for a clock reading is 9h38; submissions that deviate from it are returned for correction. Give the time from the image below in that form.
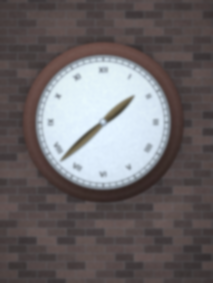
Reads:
1h38
